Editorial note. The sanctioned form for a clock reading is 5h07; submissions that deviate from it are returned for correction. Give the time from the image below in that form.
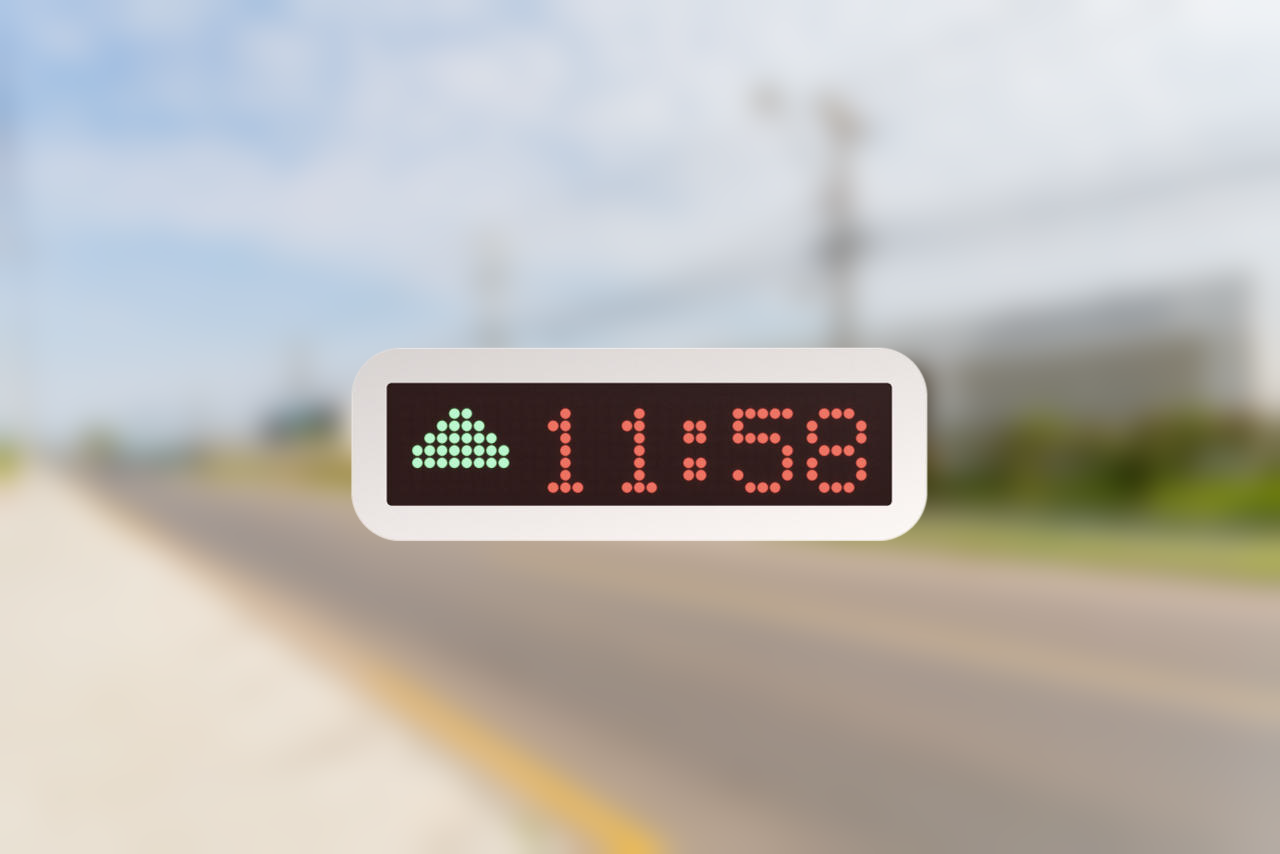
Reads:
11h58
